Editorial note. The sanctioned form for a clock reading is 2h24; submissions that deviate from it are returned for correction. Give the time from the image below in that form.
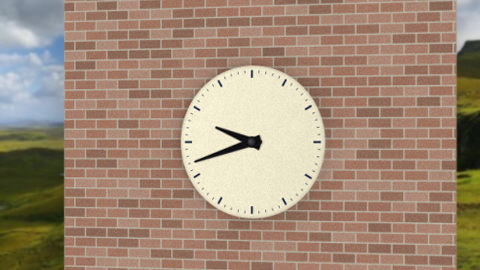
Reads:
9h42
